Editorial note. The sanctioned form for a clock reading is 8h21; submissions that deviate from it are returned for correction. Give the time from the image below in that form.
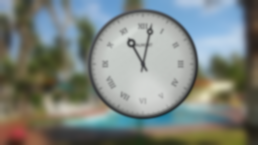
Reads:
11h02
